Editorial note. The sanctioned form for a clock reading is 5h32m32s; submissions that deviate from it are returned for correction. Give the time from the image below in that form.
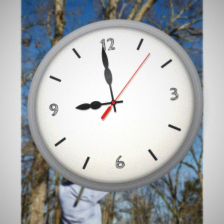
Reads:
8h59m07s
